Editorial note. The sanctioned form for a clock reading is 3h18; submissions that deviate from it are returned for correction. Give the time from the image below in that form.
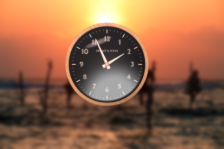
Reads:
1h56
